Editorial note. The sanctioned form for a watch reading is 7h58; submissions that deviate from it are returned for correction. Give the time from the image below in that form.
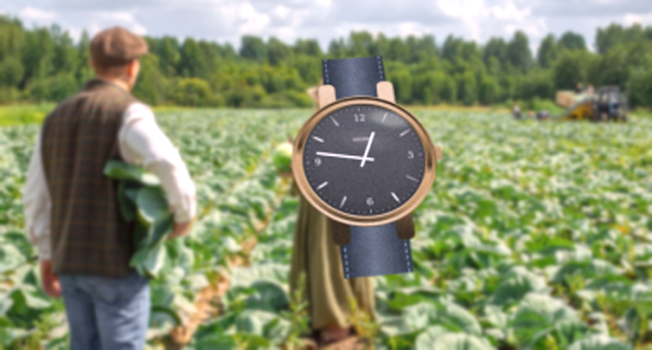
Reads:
12h47
